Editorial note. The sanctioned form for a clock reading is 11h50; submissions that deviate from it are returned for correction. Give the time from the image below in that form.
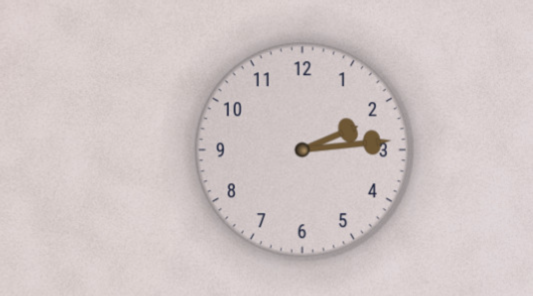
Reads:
2h14
